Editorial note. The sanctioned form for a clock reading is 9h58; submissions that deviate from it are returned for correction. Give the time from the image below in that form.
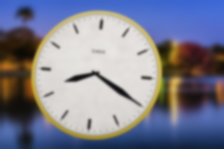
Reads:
8h20
